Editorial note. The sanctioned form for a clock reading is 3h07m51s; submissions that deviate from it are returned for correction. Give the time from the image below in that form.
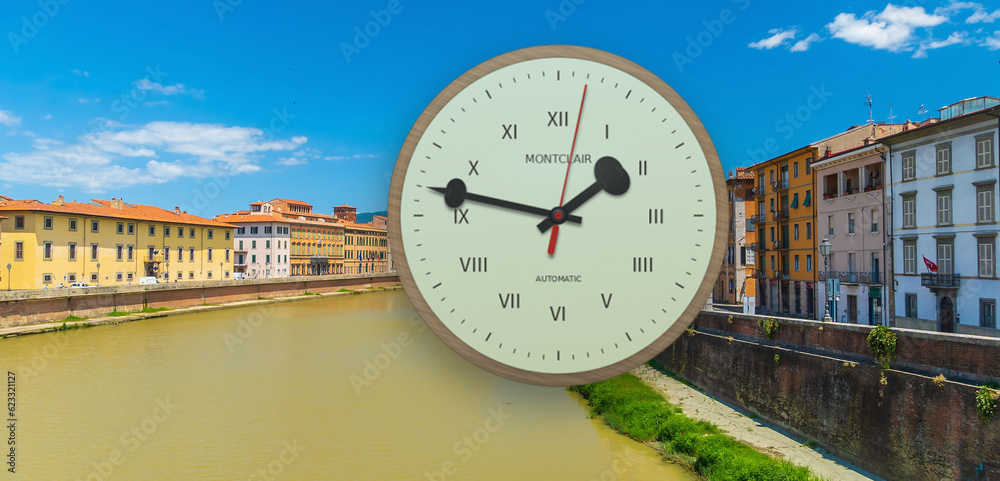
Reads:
1h47m02s
